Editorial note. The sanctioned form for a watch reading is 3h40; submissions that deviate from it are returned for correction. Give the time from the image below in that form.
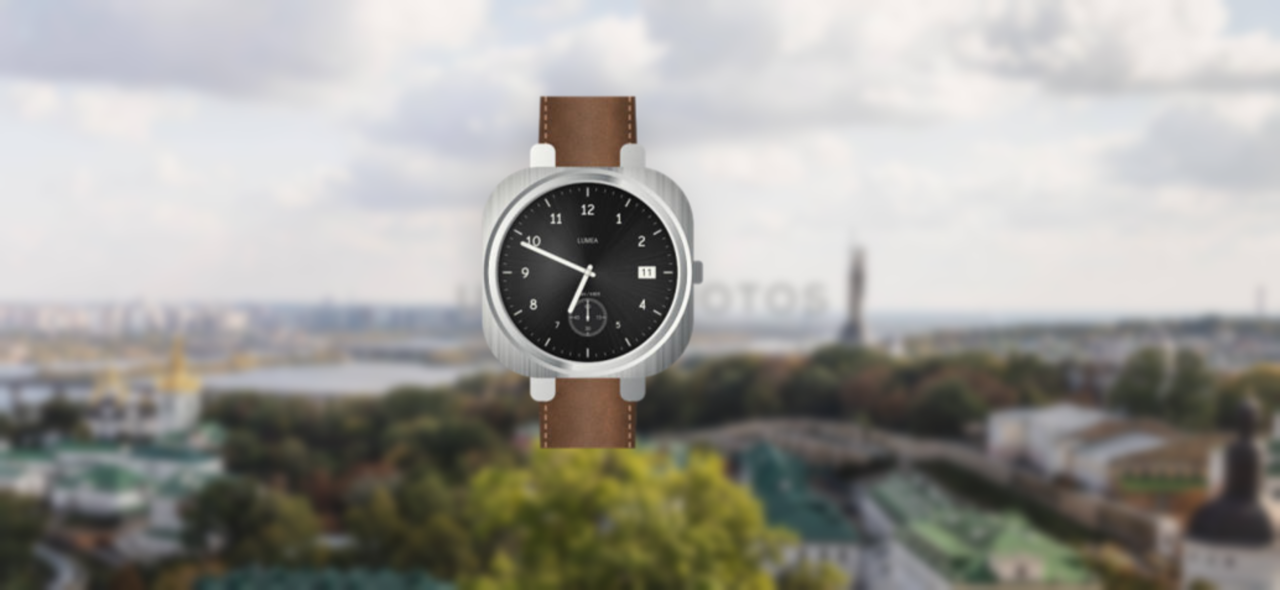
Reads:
6h49
